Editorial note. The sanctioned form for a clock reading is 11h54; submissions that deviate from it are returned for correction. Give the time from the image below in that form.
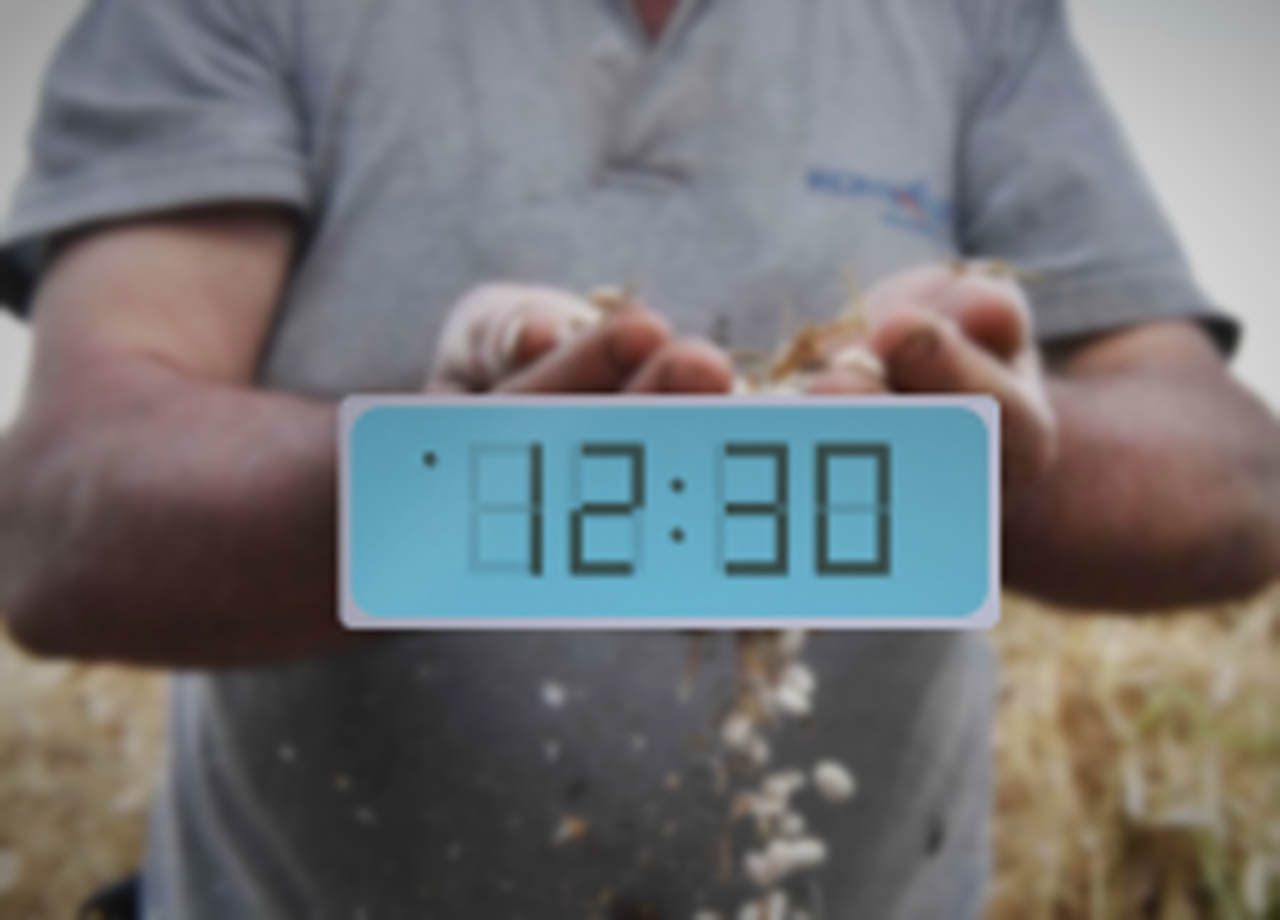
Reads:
12h30
